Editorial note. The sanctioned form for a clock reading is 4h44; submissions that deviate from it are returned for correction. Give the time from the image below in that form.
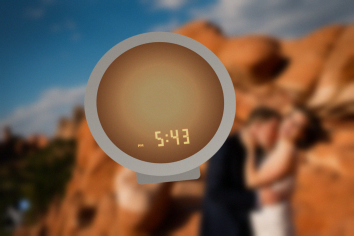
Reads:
5h43
